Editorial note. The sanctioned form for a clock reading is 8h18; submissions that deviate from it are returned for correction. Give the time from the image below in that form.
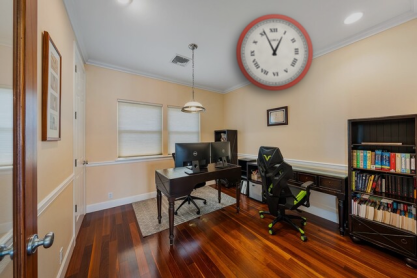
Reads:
12h56
